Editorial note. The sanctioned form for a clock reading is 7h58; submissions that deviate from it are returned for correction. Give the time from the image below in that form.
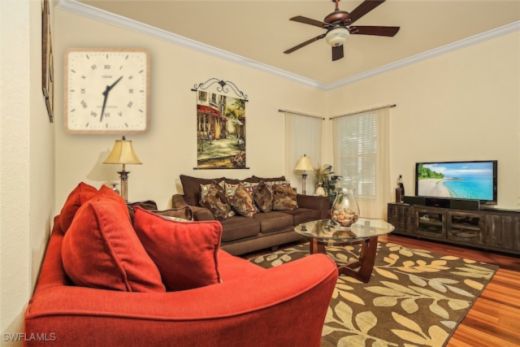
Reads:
1h32
